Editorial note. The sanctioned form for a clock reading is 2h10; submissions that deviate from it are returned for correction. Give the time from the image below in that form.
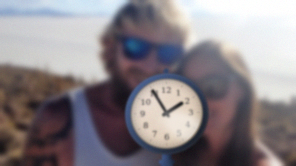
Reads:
1h55
